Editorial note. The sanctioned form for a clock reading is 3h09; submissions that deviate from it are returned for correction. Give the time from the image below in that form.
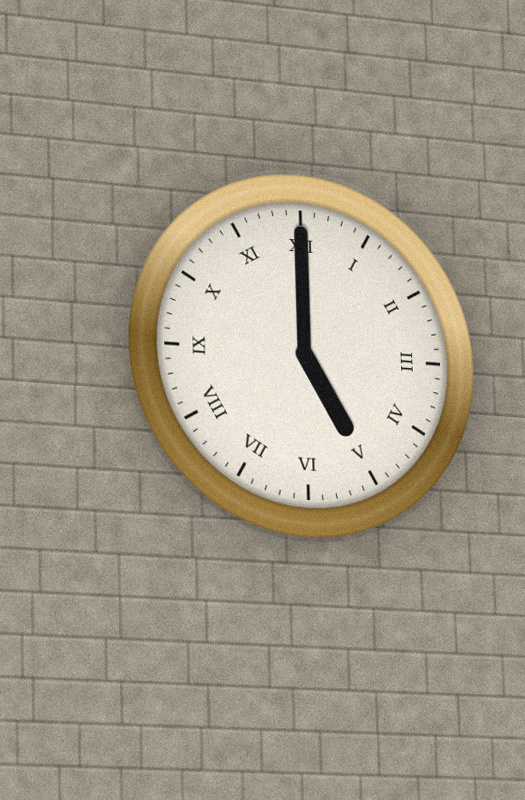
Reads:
5h00
